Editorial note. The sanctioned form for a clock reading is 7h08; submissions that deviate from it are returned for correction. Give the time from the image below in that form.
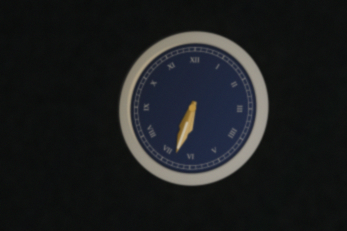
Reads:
6h33
